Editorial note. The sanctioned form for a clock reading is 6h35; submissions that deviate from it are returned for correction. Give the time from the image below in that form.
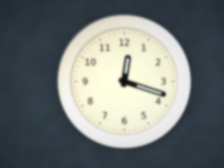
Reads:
12h18
